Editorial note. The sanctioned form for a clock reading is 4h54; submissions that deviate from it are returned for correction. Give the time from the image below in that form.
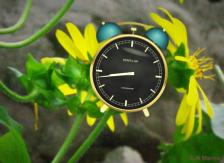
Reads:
8h43
